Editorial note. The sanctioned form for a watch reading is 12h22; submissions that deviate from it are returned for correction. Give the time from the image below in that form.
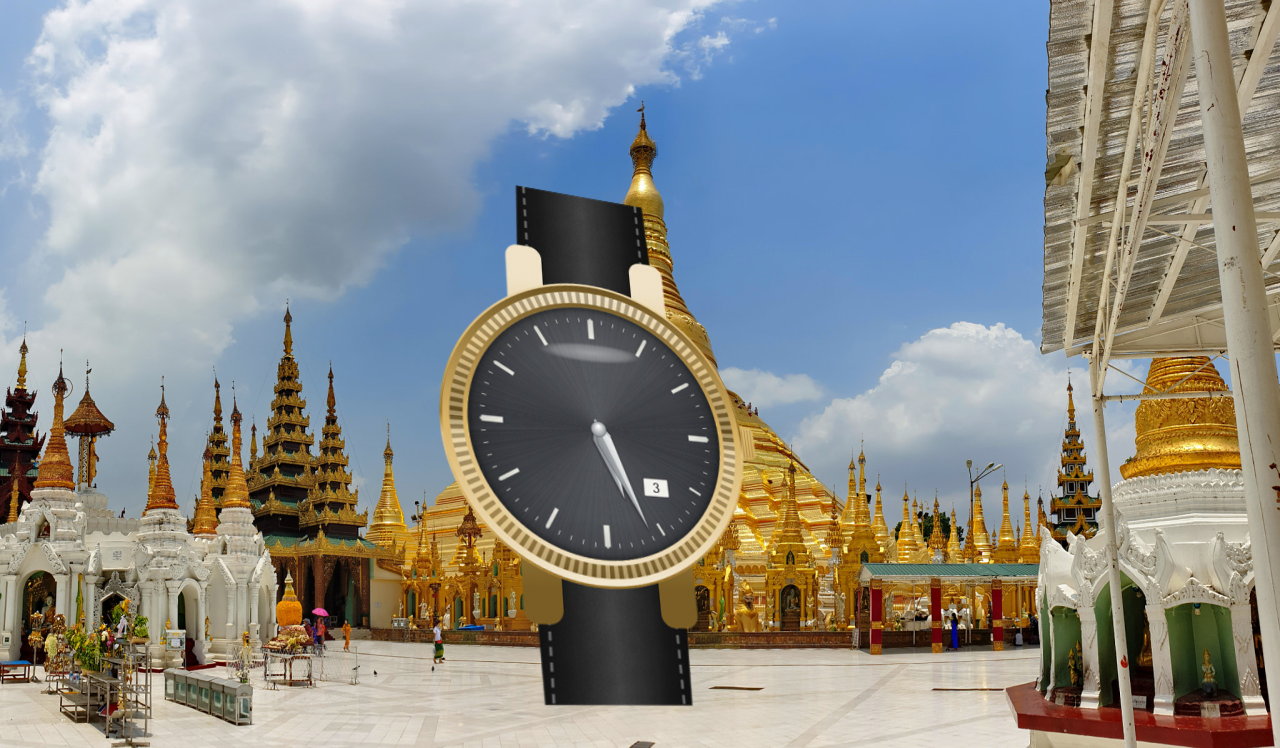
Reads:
5h26
